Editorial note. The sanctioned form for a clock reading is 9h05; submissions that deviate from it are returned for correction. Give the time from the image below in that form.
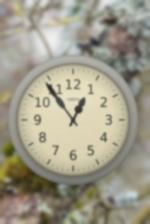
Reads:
12h54
